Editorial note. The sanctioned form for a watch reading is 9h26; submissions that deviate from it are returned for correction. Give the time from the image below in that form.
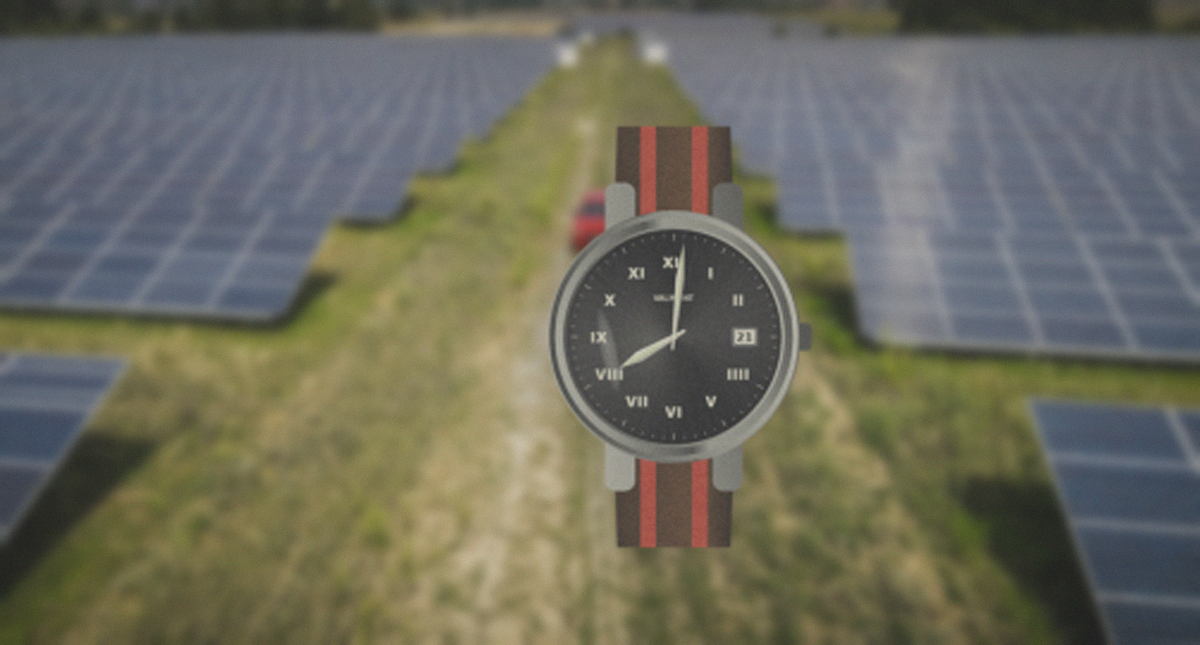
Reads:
8h01
